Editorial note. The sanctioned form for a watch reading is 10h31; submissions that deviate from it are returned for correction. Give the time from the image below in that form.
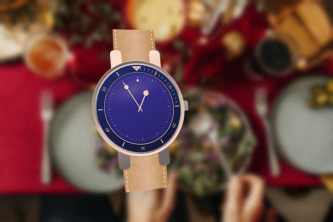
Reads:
12h55
